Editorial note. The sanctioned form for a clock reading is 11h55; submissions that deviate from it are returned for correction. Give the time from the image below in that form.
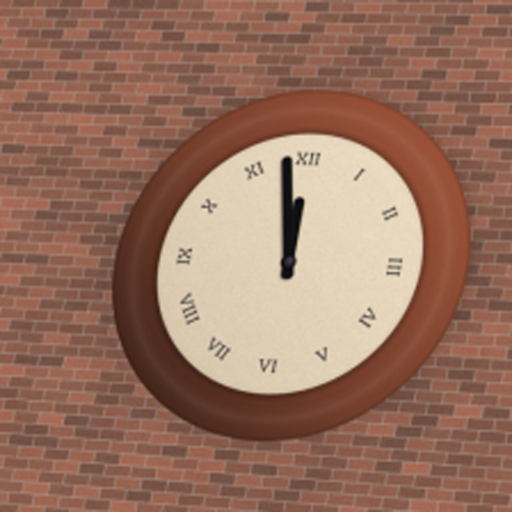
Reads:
11h58
